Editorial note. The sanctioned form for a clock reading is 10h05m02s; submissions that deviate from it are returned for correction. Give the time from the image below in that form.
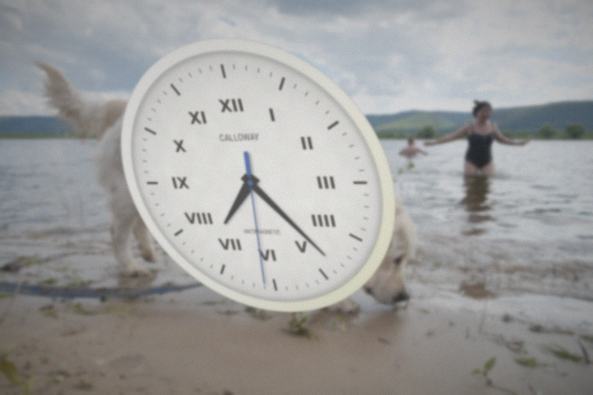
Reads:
7h23m31s
